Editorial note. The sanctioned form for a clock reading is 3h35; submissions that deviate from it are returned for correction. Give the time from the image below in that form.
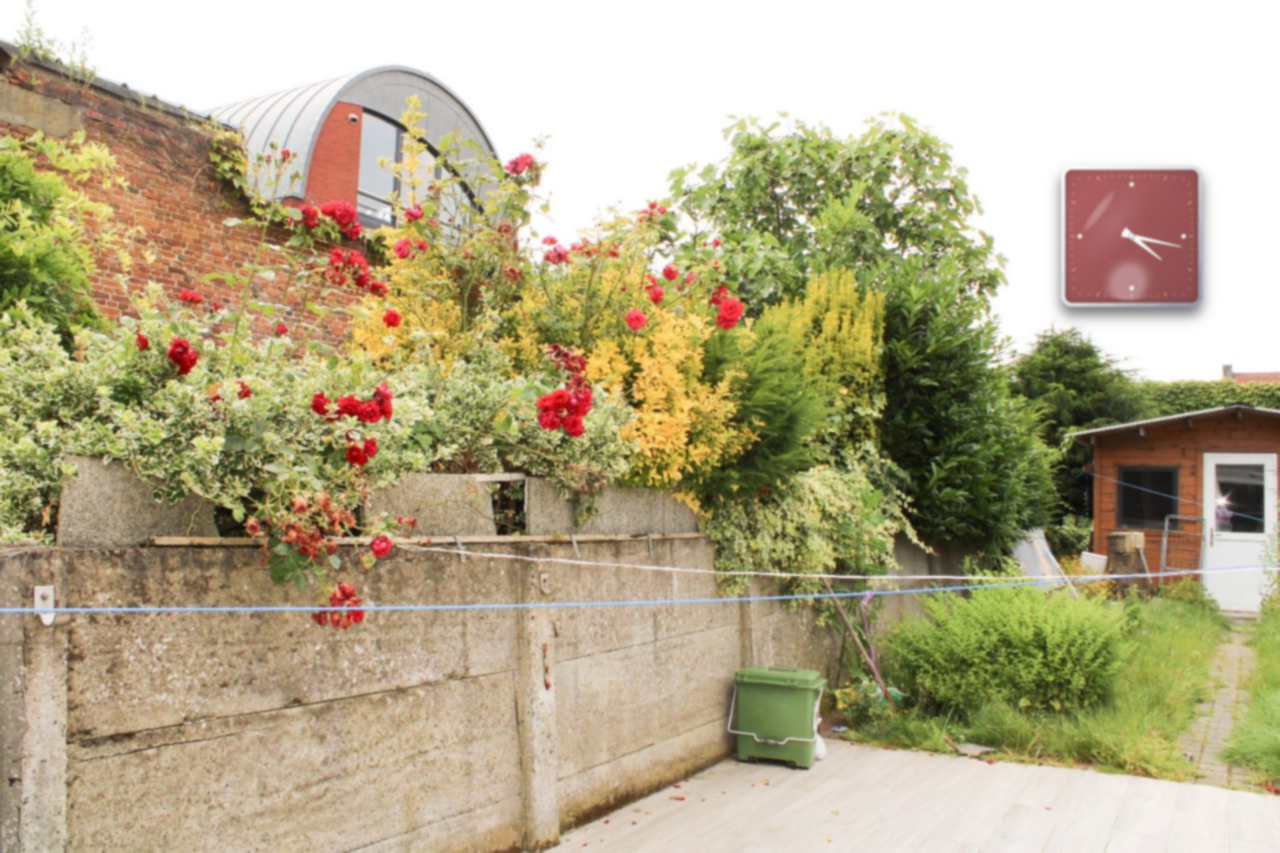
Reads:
4h17
